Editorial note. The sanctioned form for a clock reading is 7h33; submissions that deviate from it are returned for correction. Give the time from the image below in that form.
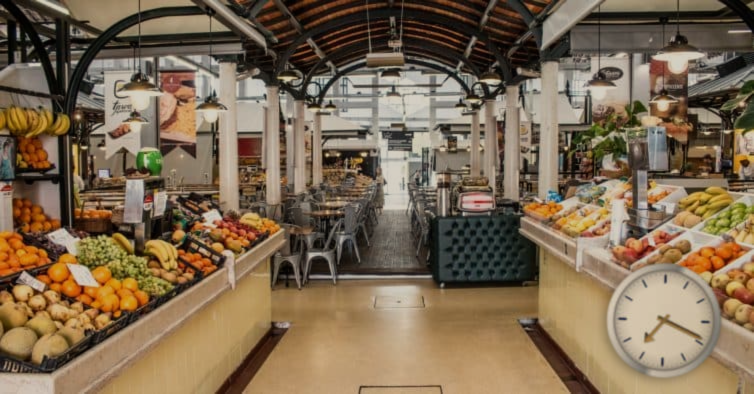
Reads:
7h19
